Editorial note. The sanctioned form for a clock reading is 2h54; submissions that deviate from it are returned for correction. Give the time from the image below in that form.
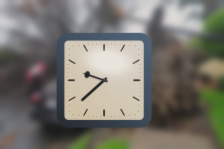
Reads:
9h38
